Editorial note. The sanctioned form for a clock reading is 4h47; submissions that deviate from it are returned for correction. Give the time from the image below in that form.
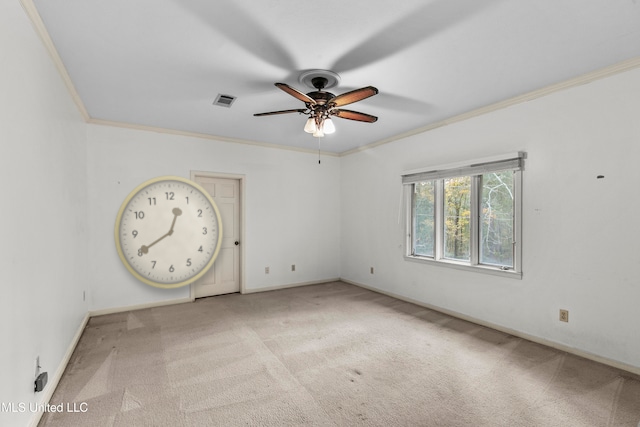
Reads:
12h40
